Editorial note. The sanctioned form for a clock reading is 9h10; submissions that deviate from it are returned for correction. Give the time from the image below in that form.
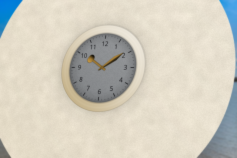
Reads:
10h09
